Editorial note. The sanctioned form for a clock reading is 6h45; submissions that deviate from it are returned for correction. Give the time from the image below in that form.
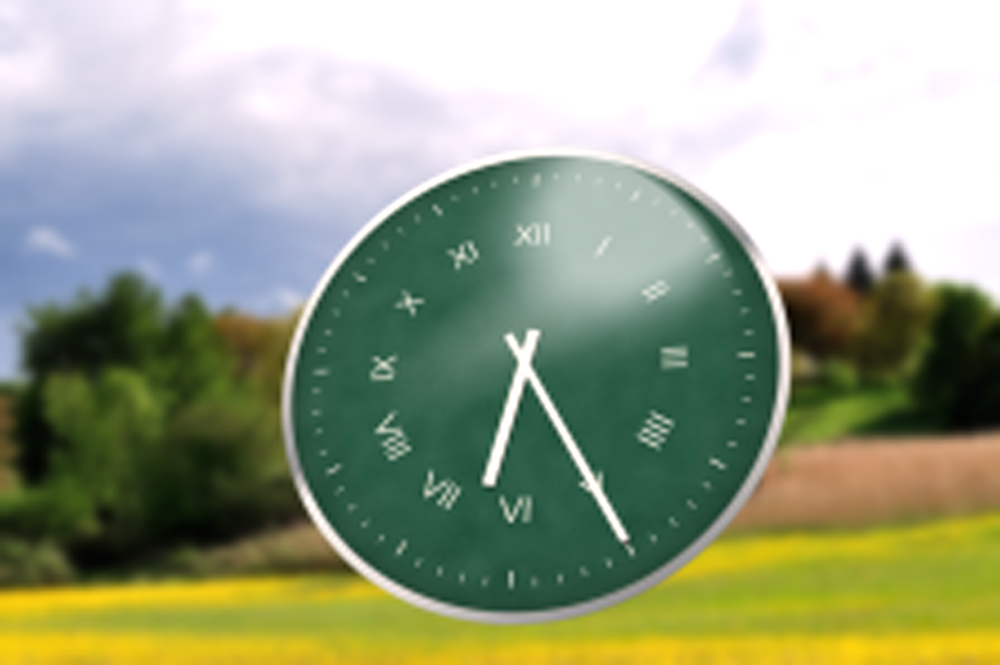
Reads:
6h25
